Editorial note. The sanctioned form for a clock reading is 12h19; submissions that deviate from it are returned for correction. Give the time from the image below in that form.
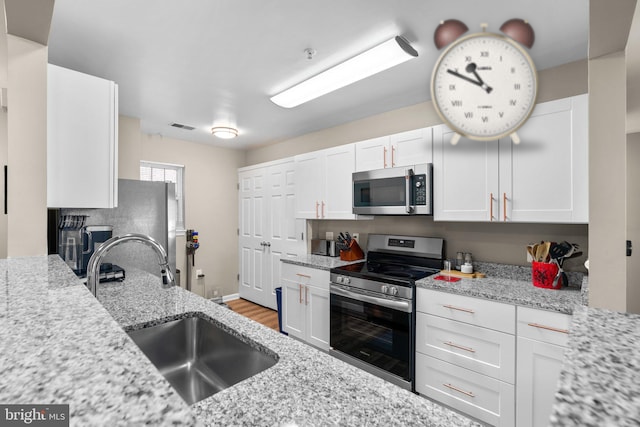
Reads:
10h49
